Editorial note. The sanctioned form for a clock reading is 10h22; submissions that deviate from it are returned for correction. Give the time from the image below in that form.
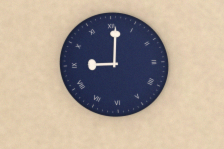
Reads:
9h01
